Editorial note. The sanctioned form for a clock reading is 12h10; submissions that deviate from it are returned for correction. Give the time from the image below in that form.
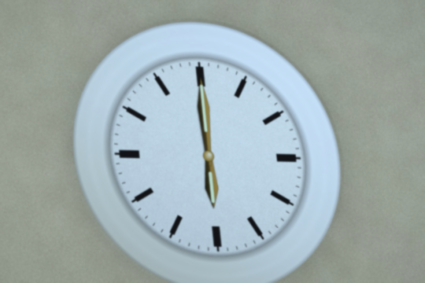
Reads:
6h00
